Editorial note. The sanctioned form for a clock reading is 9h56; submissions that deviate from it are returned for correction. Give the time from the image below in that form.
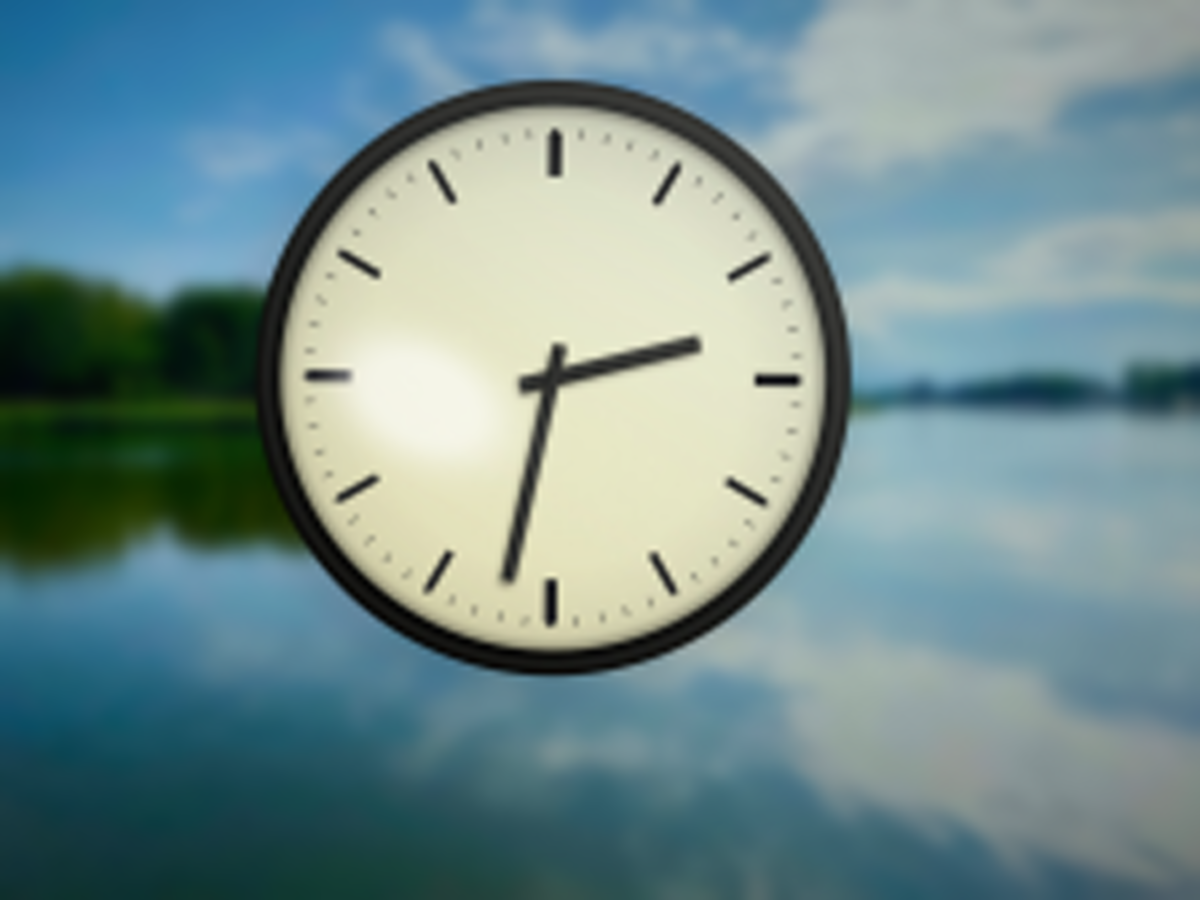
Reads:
2h32
